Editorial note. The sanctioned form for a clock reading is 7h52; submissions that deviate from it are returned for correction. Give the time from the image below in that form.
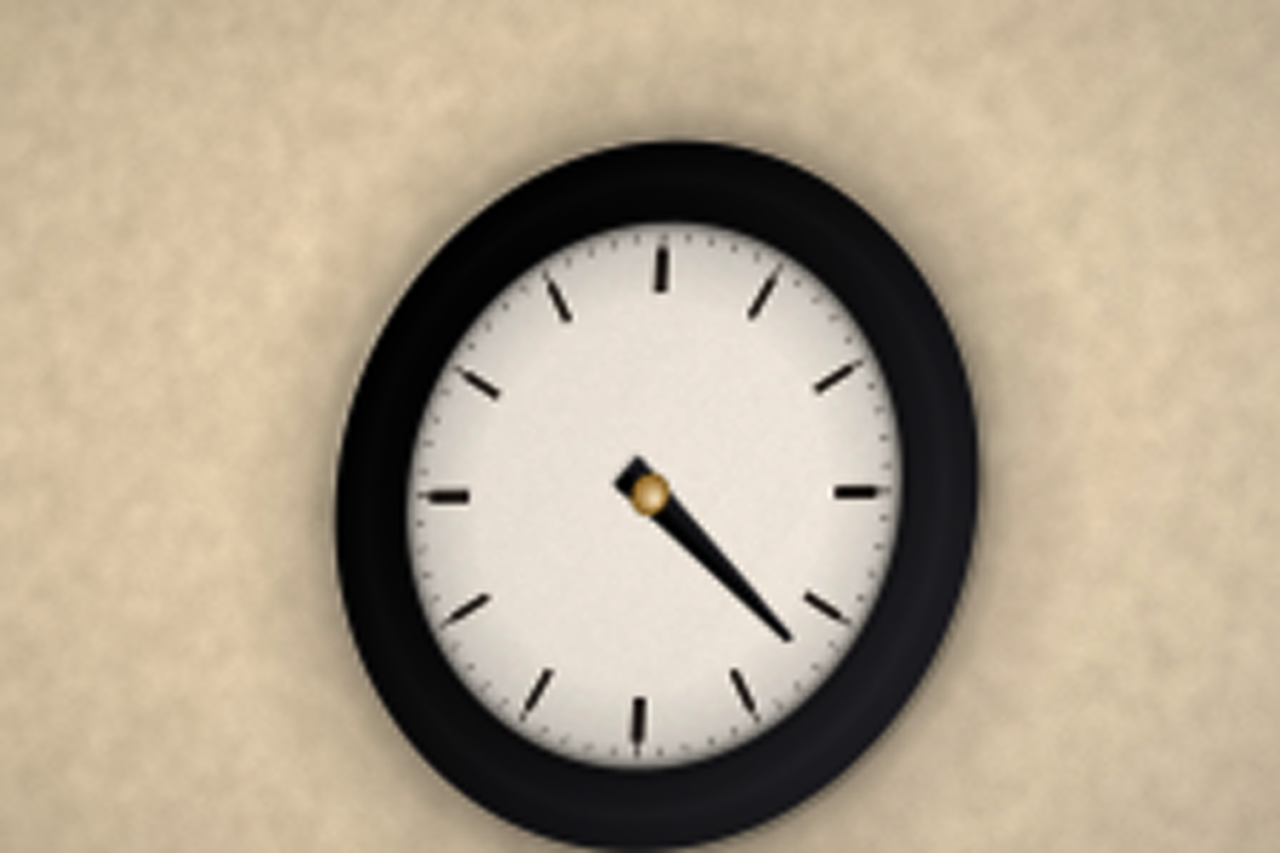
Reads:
4h22
